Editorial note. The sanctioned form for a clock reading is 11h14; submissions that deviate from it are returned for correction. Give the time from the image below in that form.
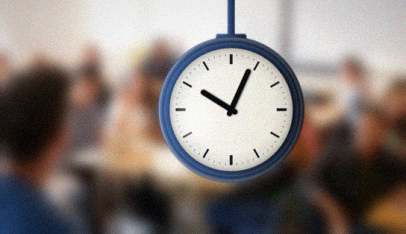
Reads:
10h04
